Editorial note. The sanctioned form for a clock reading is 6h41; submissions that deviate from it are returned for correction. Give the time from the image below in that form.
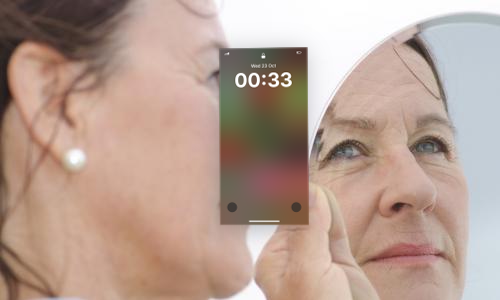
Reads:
0h33
